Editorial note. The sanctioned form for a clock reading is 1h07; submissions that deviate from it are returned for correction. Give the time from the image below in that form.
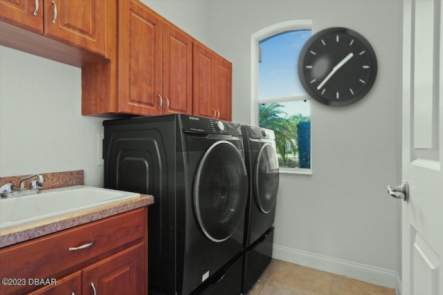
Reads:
1h37
